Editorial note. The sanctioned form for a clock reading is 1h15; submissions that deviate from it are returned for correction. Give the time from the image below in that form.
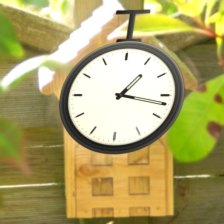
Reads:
1h17
